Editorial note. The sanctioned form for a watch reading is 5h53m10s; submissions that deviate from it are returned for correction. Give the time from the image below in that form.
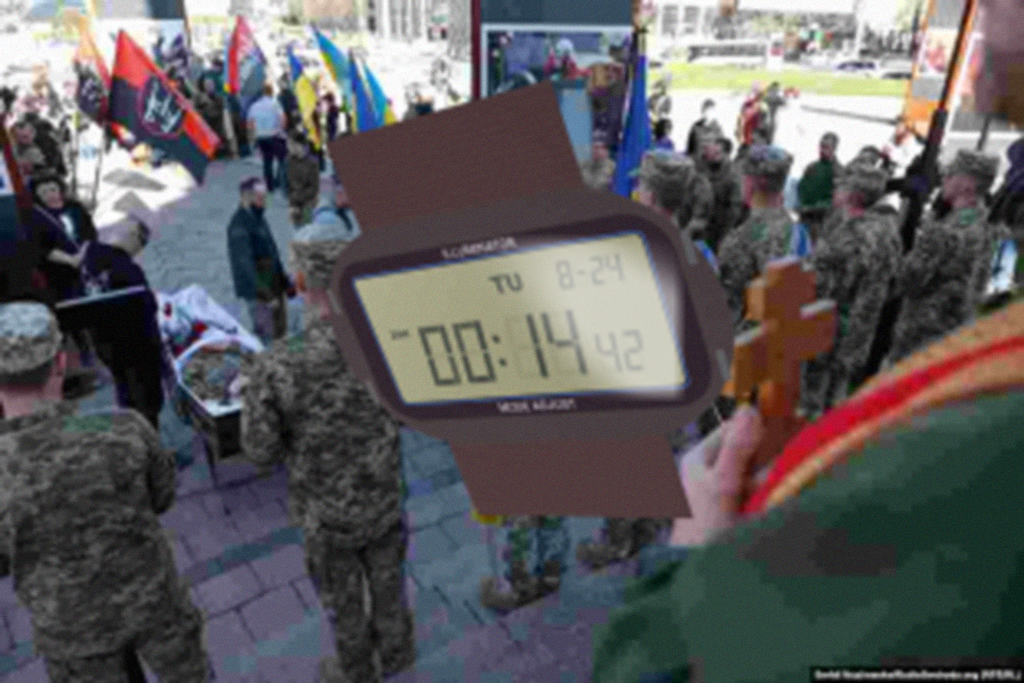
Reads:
0h14m42s
